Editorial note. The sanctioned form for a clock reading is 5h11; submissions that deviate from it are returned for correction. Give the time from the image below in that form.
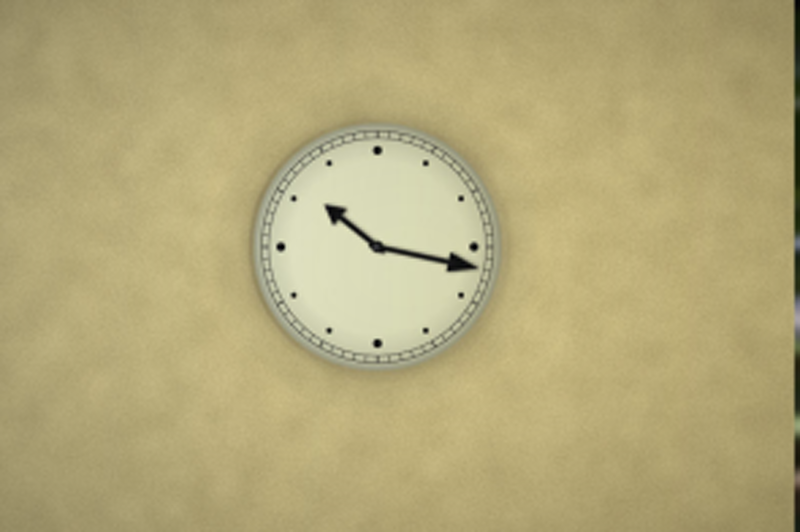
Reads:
10h17
